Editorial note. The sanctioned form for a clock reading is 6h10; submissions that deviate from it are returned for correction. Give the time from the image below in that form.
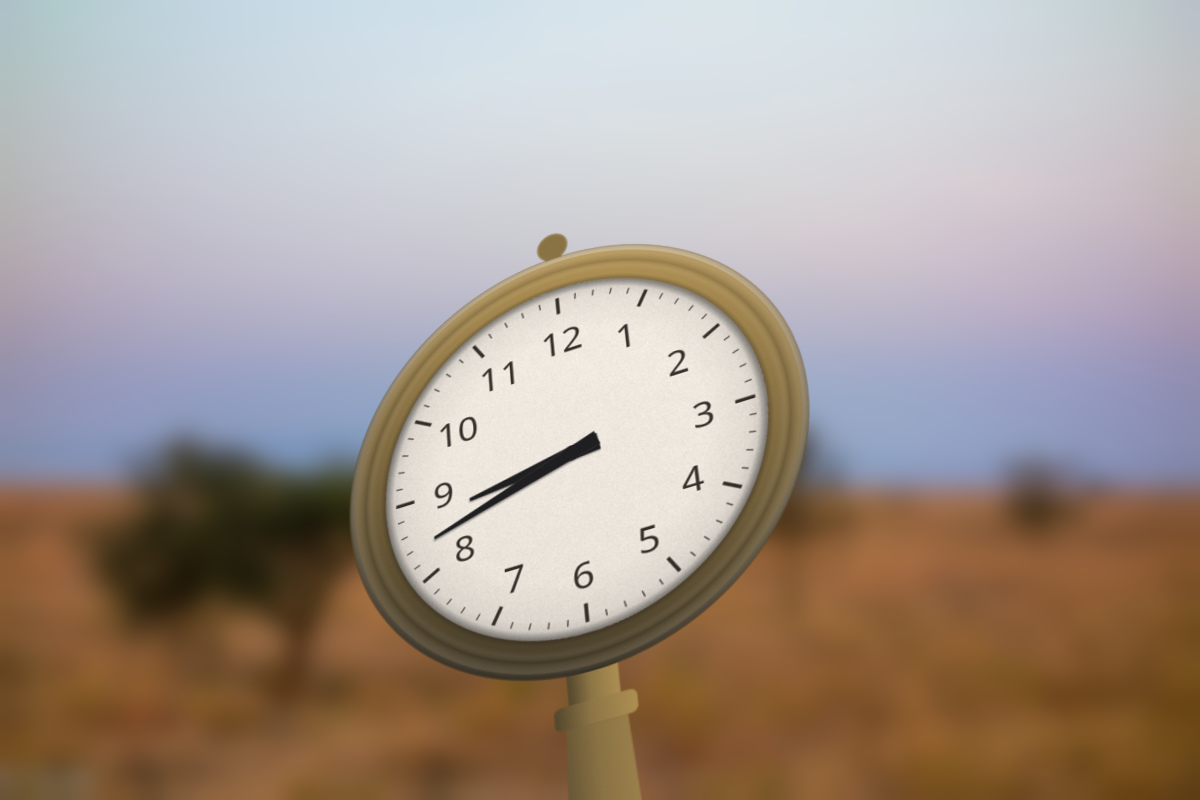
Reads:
8h42
